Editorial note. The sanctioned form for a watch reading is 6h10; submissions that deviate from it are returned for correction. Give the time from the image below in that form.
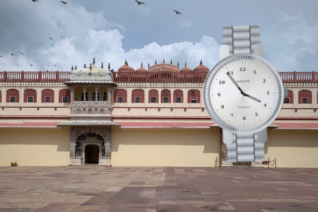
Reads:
3h54
